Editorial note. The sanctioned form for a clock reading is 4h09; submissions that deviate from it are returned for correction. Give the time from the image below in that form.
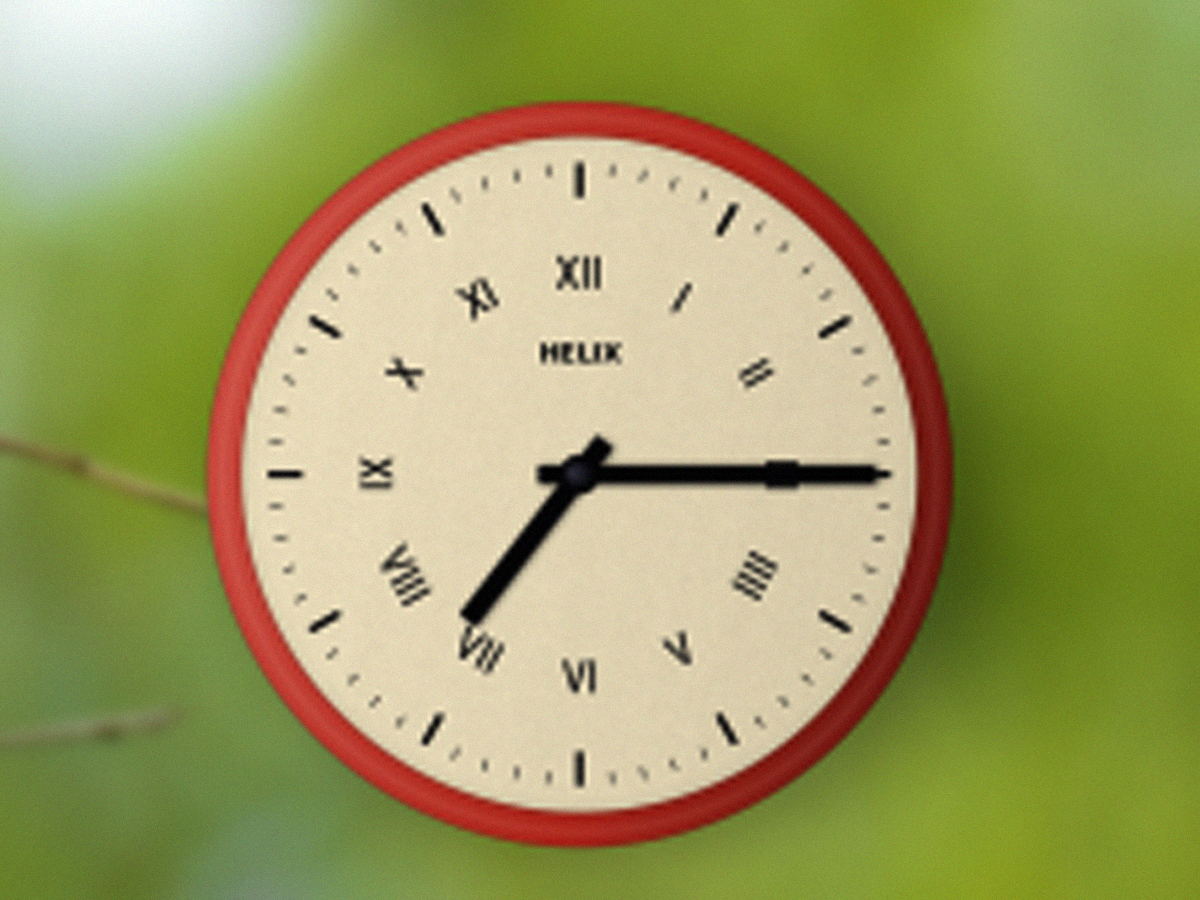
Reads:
7h15
